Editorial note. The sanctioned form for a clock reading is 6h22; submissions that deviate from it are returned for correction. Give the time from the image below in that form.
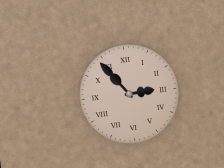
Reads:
2h54
